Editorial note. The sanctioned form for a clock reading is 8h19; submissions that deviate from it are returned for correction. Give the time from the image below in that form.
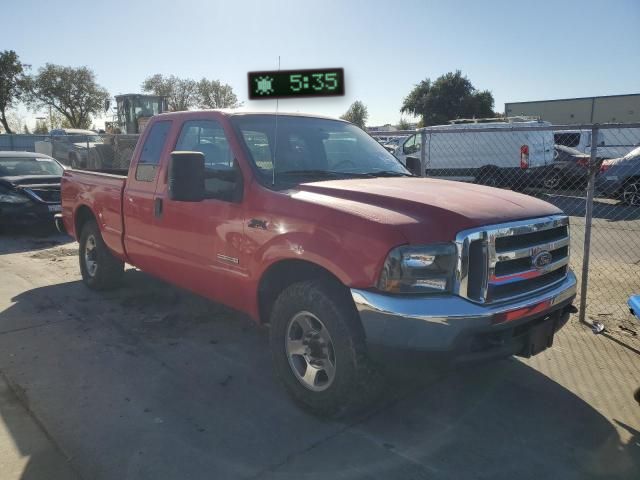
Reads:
5h35
